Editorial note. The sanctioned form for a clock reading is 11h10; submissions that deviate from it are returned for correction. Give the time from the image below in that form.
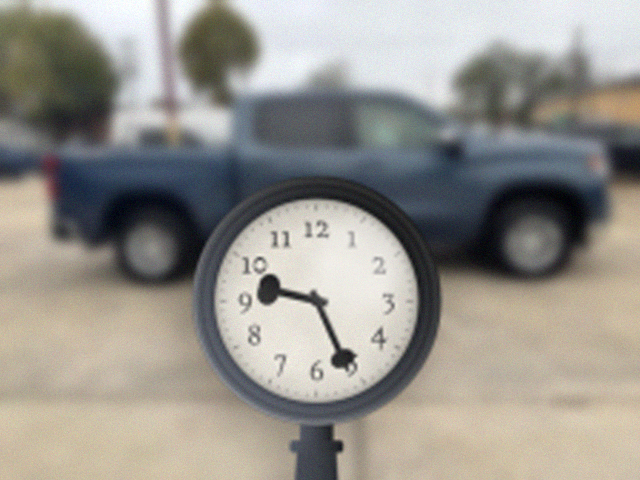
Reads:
9h26
